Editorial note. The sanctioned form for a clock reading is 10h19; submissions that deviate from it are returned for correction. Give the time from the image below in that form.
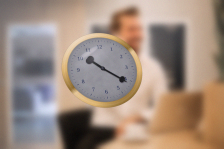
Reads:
10h21
